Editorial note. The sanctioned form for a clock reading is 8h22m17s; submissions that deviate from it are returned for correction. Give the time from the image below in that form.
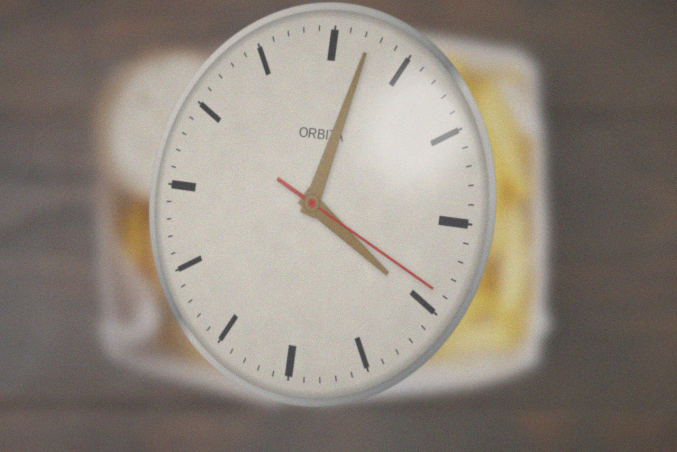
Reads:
4h02m19s
